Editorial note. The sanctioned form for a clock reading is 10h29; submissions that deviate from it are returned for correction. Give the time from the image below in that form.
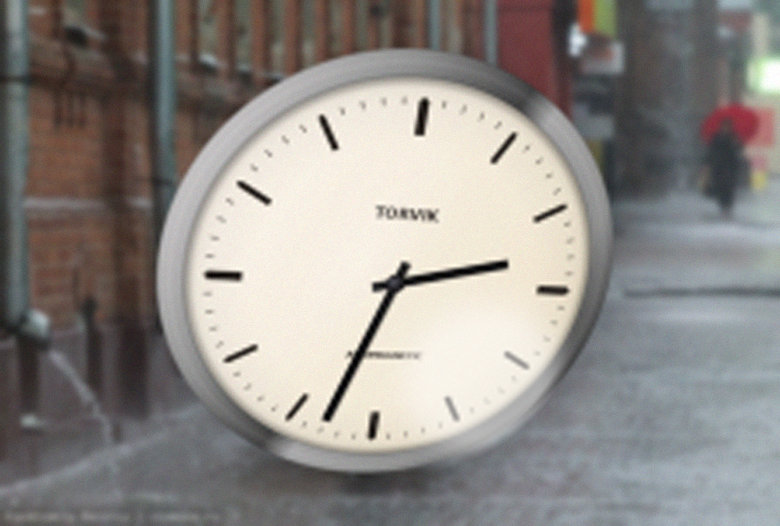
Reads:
2h33
